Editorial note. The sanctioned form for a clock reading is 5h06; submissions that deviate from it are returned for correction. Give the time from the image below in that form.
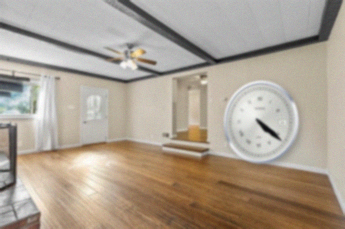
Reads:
4h21
